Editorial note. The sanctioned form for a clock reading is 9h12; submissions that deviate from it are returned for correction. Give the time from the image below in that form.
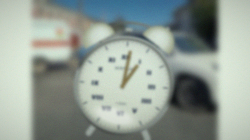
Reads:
1h01
